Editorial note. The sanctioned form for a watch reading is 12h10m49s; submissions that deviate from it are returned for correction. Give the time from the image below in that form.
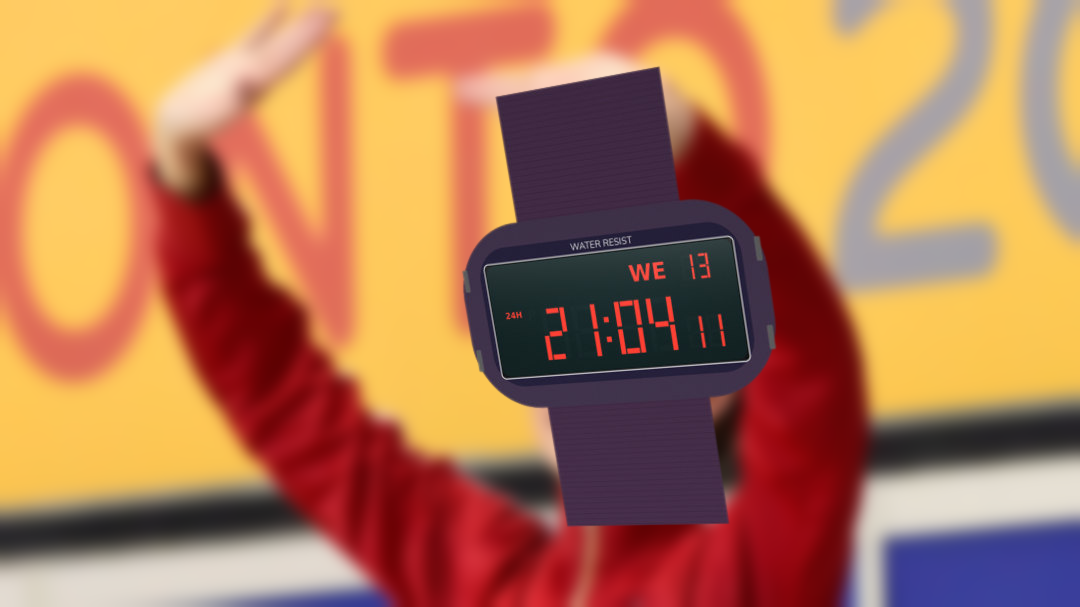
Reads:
21h04m11s
